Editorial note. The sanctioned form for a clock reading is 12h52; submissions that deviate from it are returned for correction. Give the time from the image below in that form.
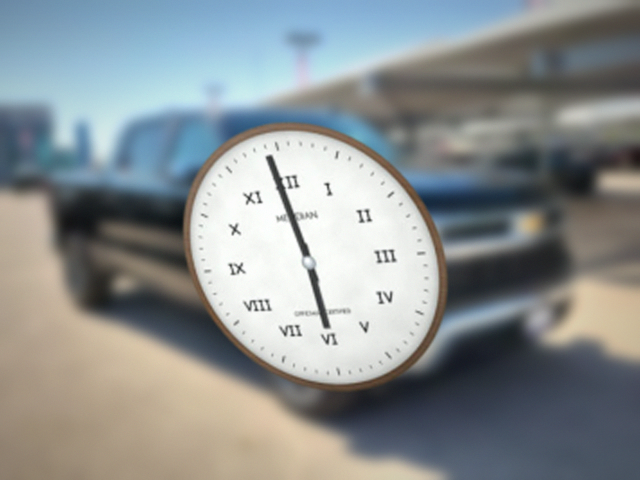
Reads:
5h59
